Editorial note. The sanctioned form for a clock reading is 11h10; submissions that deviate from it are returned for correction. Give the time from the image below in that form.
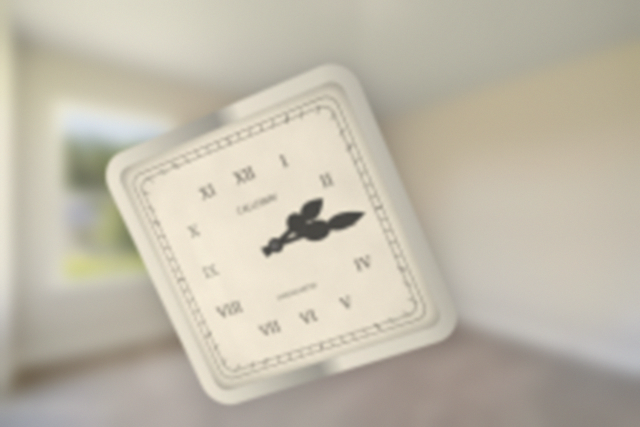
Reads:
2h15
